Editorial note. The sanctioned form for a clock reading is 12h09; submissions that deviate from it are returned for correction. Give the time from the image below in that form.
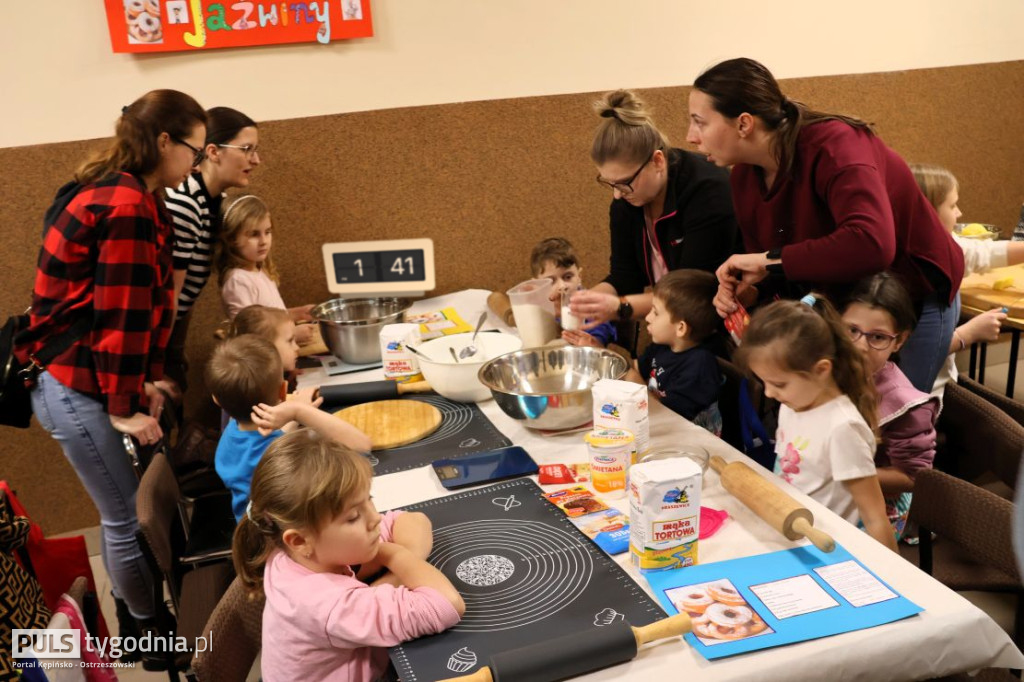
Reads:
1h41
